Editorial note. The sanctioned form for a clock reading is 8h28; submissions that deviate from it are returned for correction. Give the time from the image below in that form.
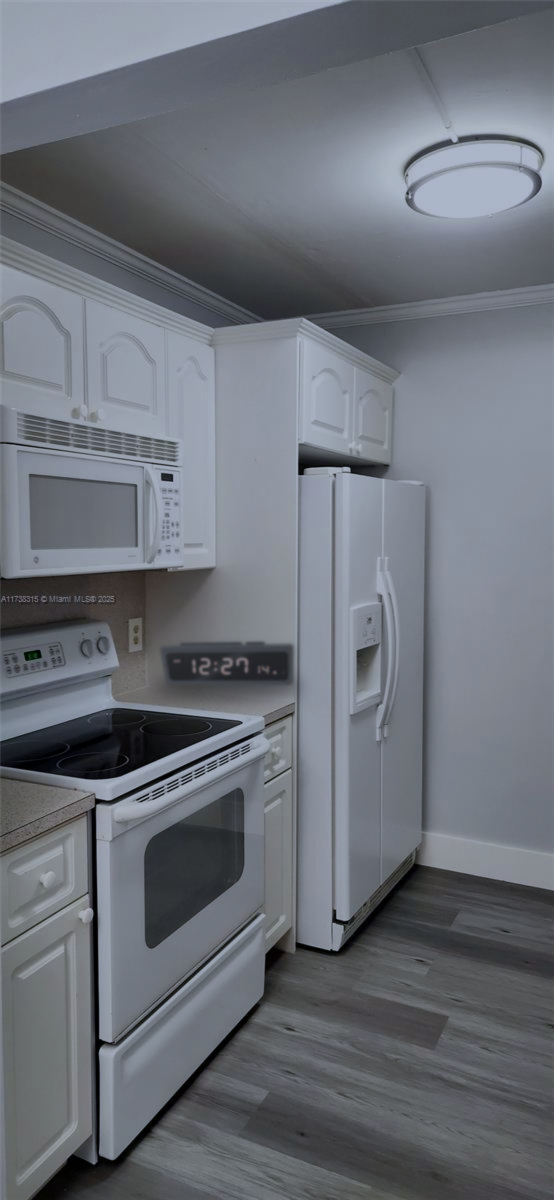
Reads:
12h27
